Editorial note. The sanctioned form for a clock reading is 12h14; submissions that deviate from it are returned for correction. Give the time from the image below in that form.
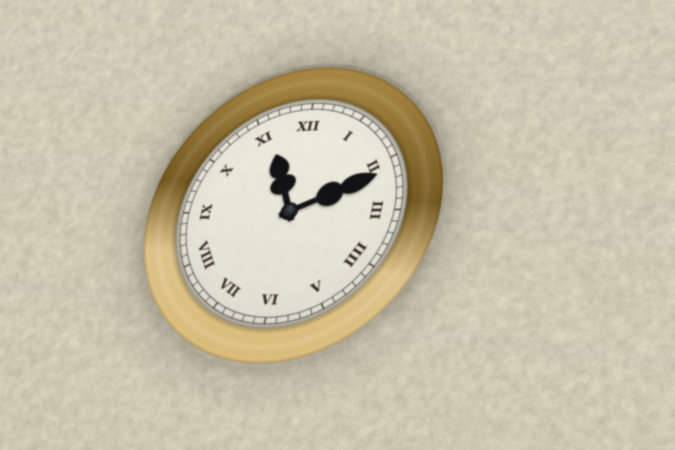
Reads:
11h11
